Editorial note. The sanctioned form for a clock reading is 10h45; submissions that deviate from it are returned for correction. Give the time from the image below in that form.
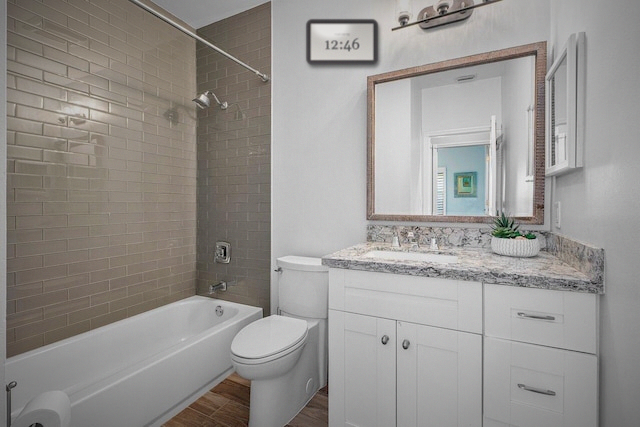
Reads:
12h46
